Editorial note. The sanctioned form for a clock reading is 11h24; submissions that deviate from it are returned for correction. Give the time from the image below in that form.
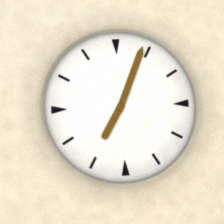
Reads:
7h04
